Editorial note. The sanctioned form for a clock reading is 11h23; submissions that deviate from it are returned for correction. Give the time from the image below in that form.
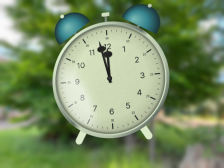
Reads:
11h58
